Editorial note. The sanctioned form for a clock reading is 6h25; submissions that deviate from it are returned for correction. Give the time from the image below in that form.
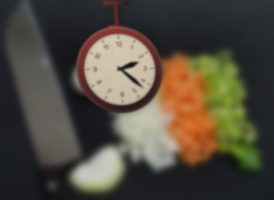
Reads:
2h22
